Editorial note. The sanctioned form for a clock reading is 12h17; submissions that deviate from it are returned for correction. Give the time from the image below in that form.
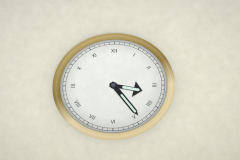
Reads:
3h24
